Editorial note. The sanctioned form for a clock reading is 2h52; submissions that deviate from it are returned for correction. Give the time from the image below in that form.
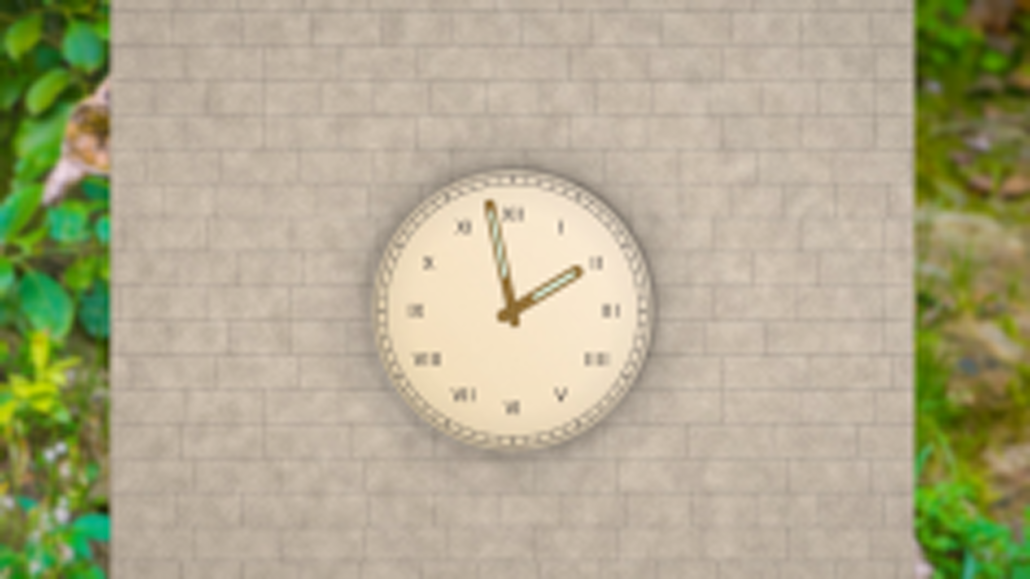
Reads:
1h58
